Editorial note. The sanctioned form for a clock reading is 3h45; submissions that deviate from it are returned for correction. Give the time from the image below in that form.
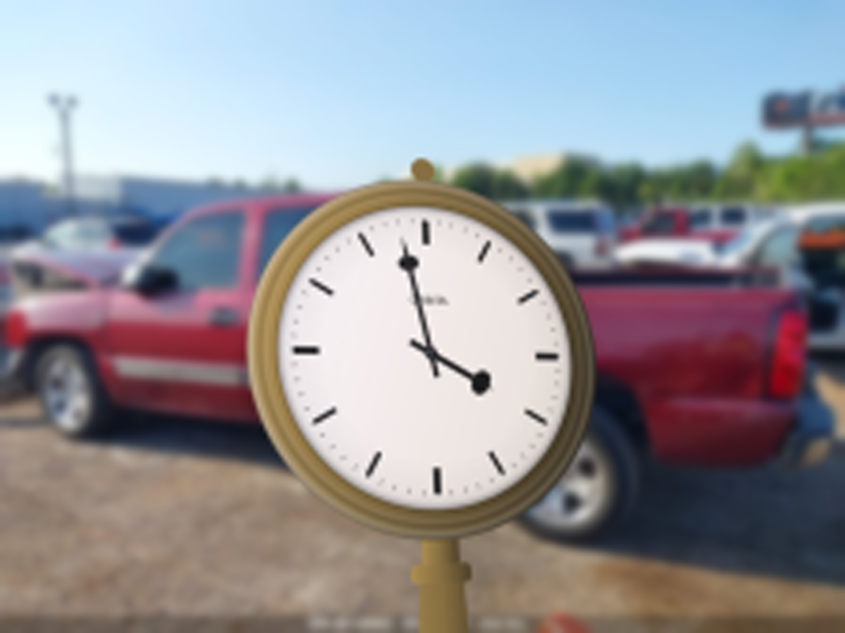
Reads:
3h58
